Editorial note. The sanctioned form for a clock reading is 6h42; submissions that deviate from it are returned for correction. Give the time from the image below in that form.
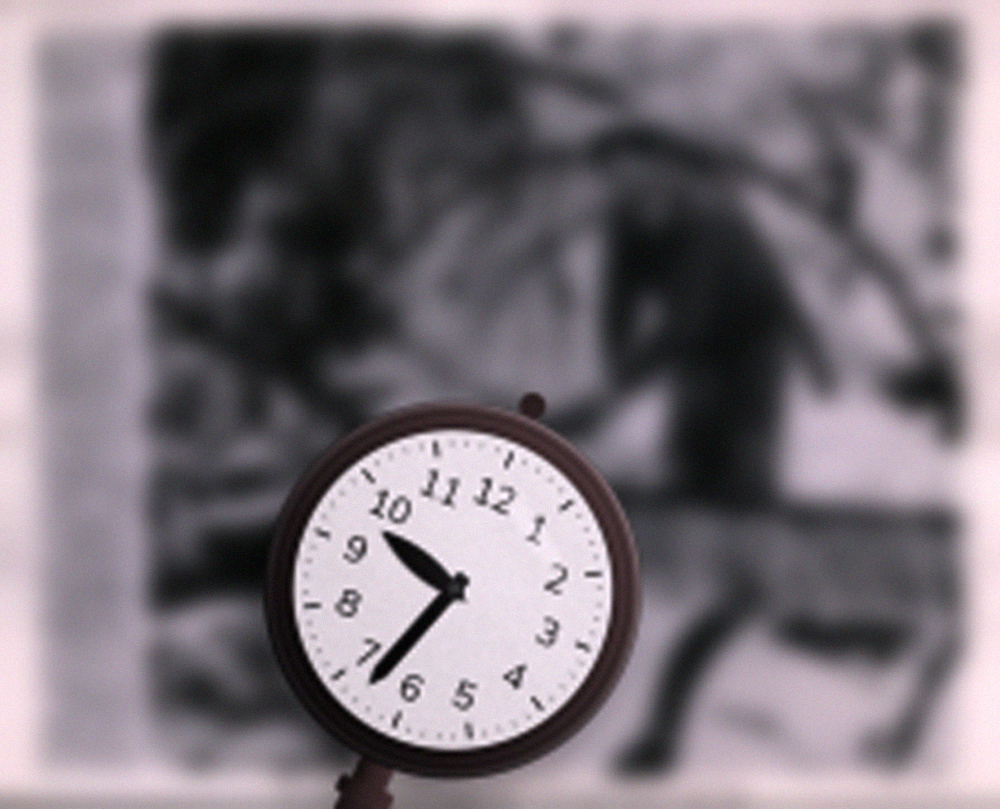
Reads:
9h33
